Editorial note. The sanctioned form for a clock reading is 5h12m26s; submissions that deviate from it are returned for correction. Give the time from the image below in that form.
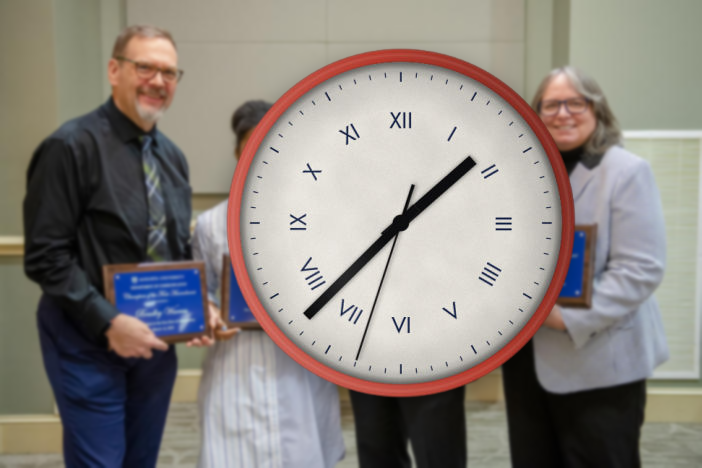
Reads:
1h37m33s
